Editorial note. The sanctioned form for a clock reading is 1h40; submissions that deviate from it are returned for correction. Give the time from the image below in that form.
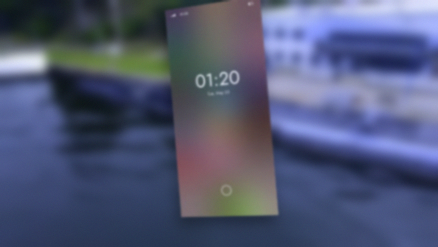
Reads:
1h20
